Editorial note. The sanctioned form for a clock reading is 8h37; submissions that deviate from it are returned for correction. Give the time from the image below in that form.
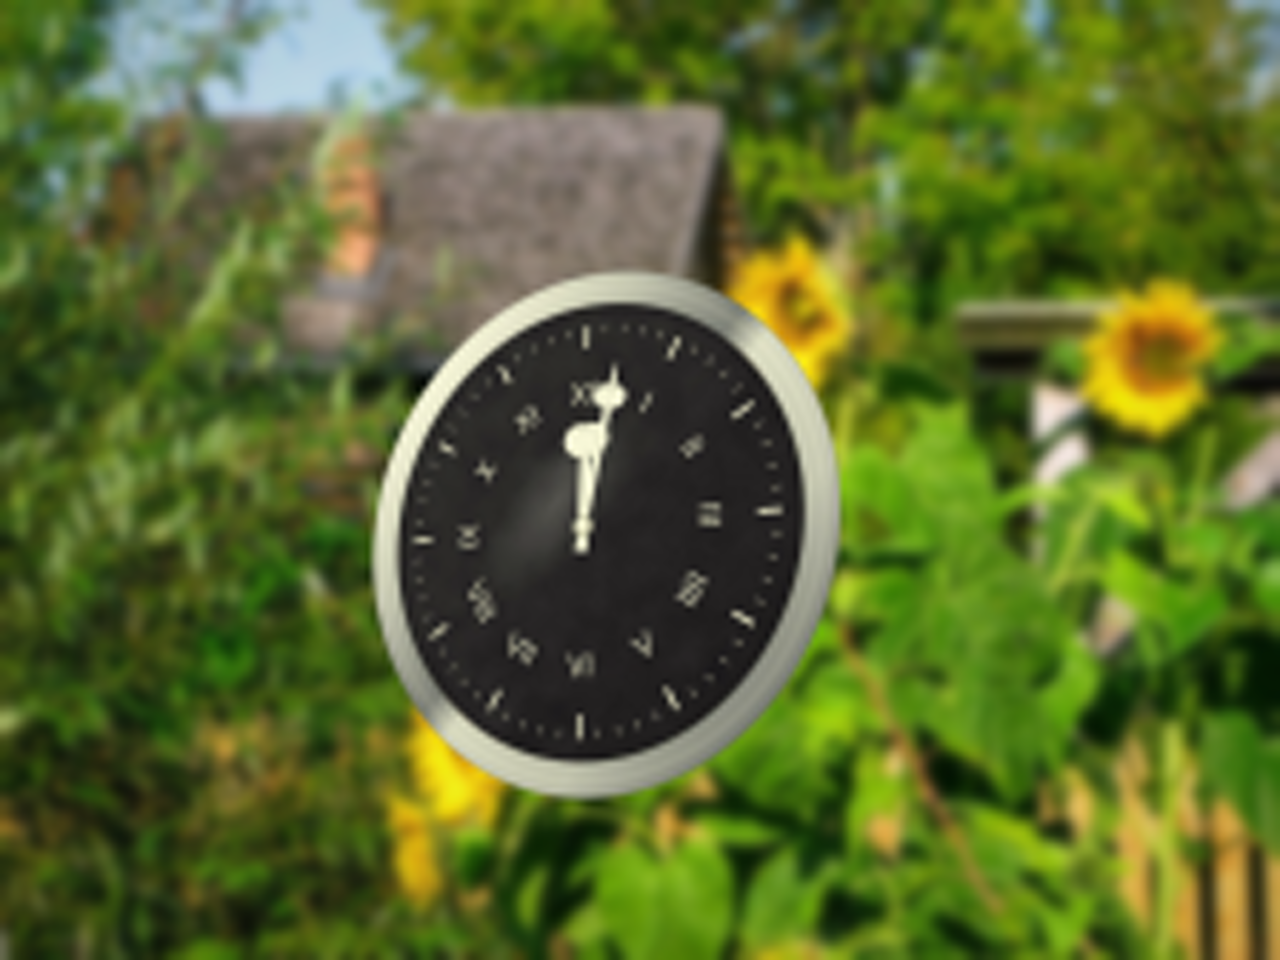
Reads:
12h02
